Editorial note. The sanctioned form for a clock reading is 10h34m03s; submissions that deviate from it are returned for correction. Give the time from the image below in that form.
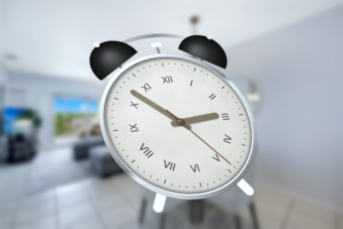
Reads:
2h52m24s
